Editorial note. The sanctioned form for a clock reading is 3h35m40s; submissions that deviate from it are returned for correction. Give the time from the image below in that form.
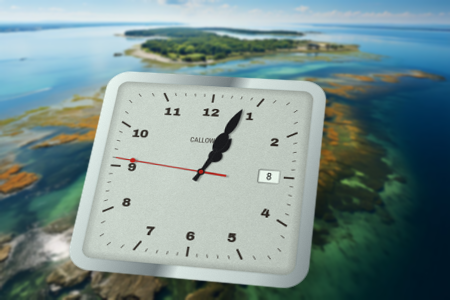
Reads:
1h03m46s
